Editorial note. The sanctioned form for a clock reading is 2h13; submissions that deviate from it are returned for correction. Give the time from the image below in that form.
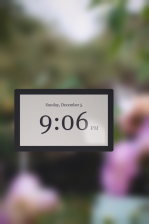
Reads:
9h06
